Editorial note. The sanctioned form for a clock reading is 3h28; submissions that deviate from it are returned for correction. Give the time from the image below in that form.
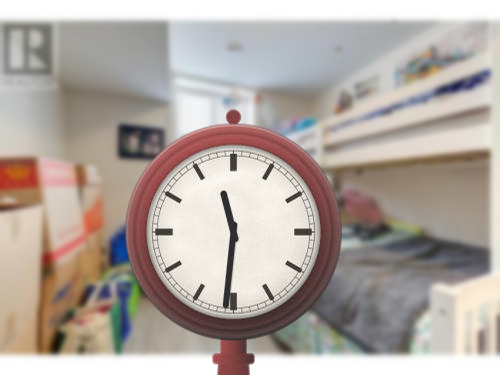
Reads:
11h31
